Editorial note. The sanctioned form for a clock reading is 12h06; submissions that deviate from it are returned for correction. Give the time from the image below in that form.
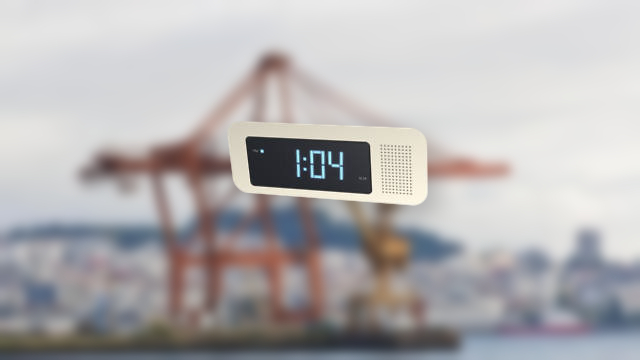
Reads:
1h04
